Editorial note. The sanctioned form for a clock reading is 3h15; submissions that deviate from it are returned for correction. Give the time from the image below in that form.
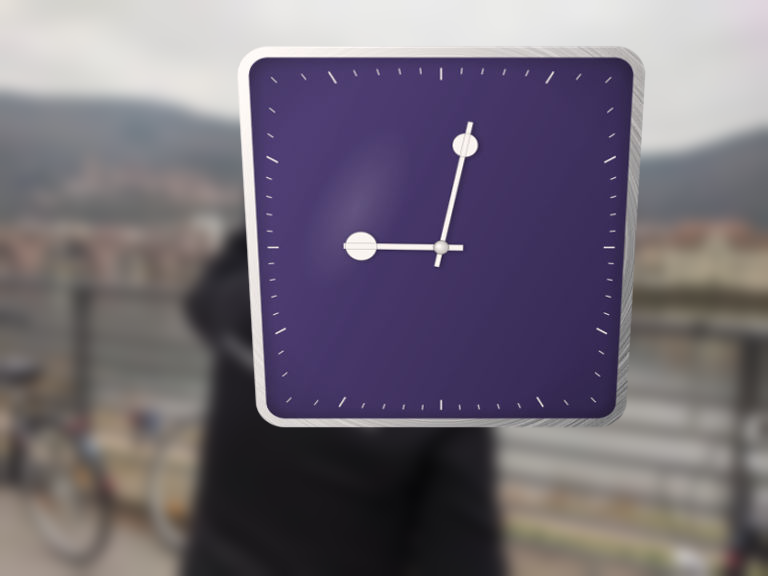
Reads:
9h02
